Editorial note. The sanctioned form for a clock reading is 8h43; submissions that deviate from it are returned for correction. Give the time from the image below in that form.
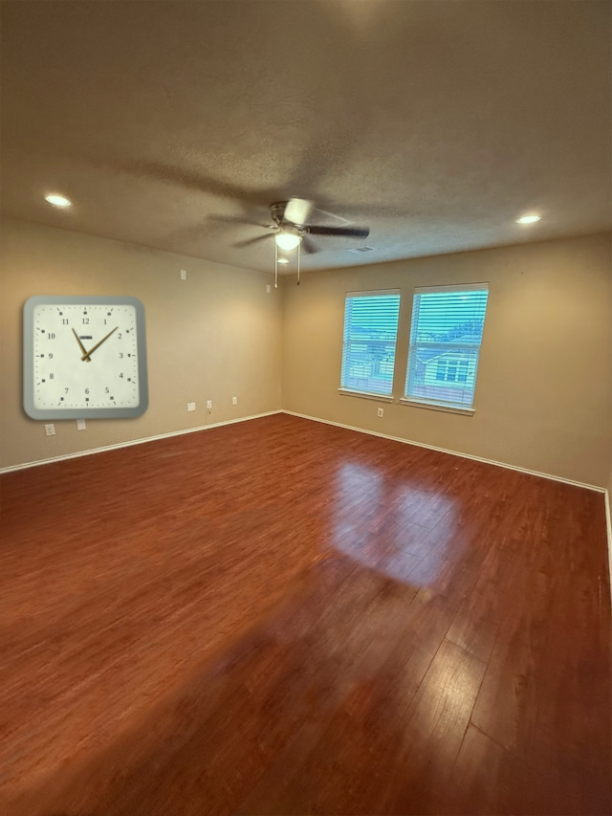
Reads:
11h08
